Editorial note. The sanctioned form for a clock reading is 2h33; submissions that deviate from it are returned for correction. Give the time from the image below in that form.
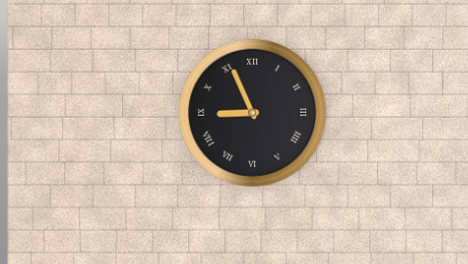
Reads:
8h56
